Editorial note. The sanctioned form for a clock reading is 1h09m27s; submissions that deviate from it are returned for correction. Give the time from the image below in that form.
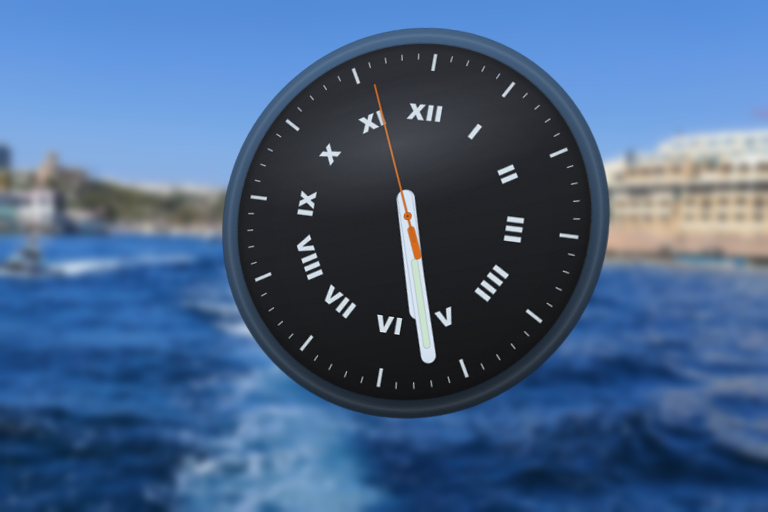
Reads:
5h26m56s
